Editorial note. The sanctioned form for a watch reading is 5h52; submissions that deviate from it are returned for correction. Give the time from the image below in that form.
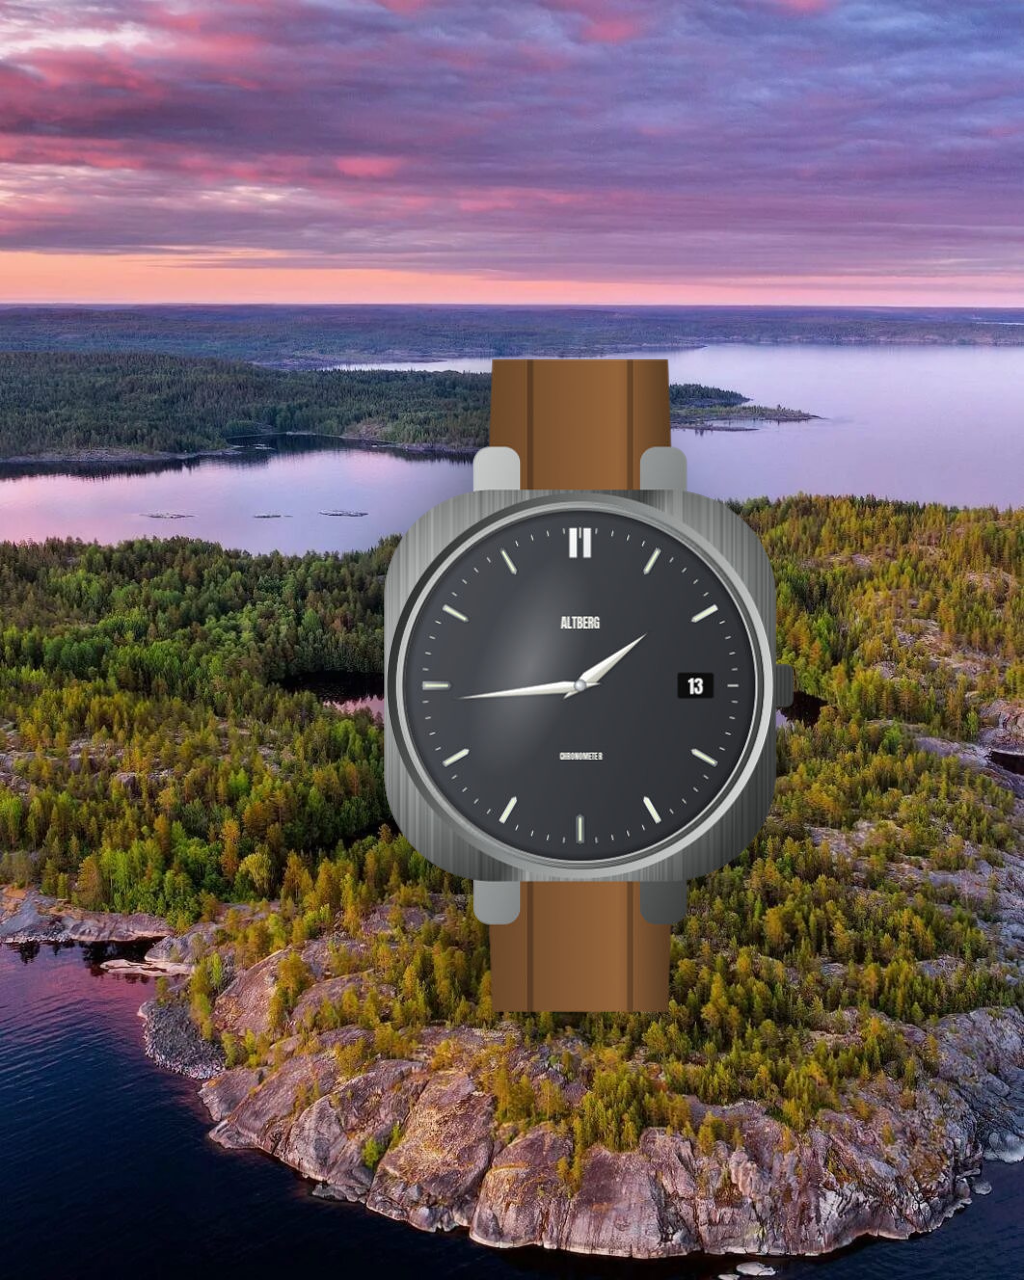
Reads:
1h44
